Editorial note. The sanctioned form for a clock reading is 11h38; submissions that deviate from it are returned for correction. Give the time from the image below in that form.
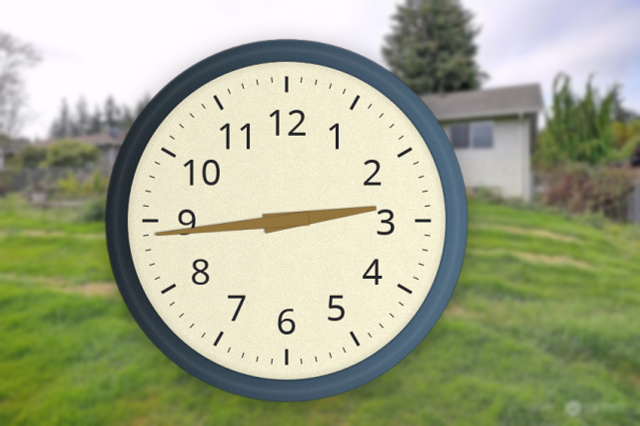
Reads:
2h44
